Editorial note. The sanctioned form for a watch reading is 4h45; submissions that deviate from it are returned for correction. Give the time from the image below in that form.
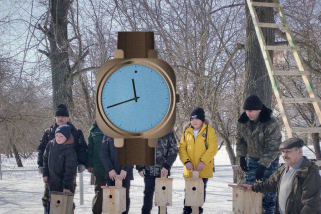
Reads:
11h42
